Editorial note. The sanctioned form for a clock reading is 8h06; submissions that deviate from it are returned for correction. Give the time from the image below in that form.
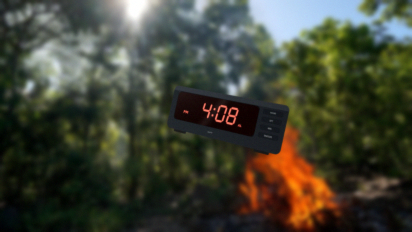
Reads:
4h08
